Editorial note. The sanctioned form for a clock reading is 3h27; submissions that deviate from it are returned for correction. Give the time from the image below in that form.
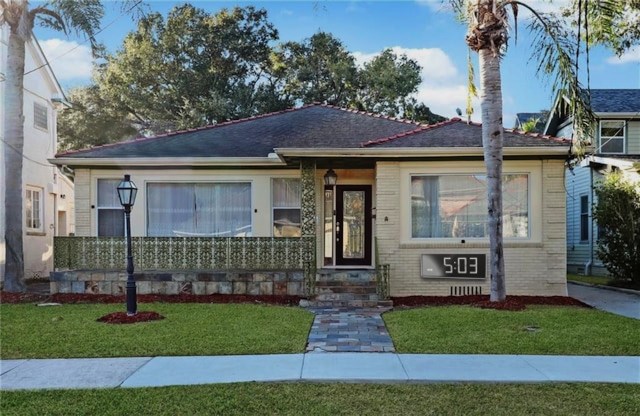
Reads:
5h03
